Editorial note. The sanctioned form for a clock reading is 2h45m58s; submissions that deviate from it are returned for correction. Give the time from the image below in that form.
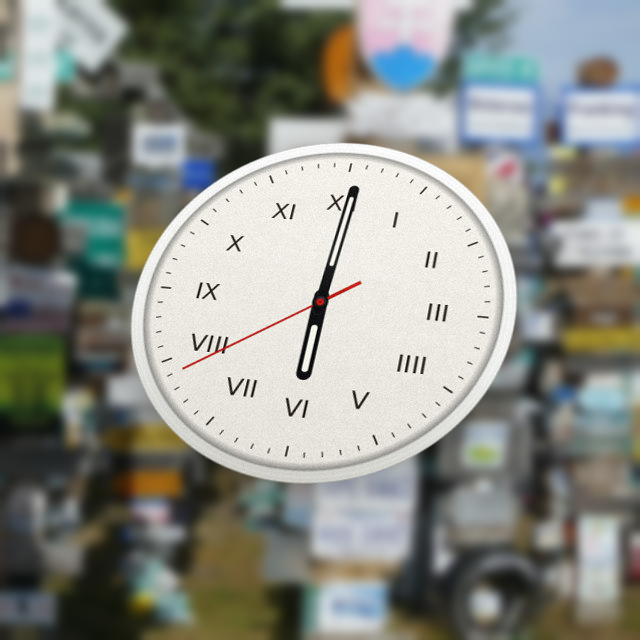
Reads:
6h00m39s
